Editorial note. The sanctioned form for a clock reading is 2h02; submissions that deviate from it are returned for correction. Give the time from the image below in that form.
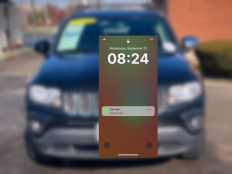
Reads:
8h24
